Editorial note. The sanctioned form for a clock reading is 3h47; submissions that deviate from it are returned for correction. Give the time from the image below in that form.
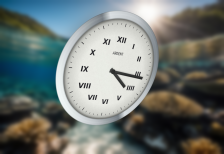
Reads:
4h16
